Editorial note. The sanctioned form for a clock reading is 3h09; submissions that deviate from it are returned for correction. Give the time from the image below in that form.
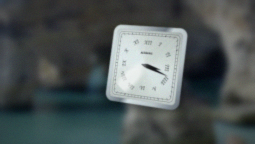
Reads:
3h18
